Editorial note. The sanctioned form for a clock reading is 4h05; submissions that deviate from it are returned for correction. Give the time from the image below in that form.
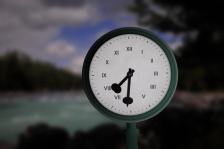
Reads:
7h31
